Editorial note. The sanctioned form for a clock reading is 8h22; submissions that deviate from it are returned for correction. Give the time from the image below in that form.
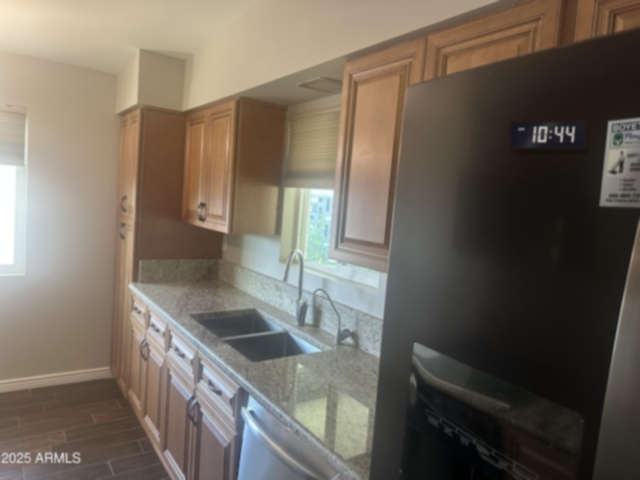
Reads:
10h44
